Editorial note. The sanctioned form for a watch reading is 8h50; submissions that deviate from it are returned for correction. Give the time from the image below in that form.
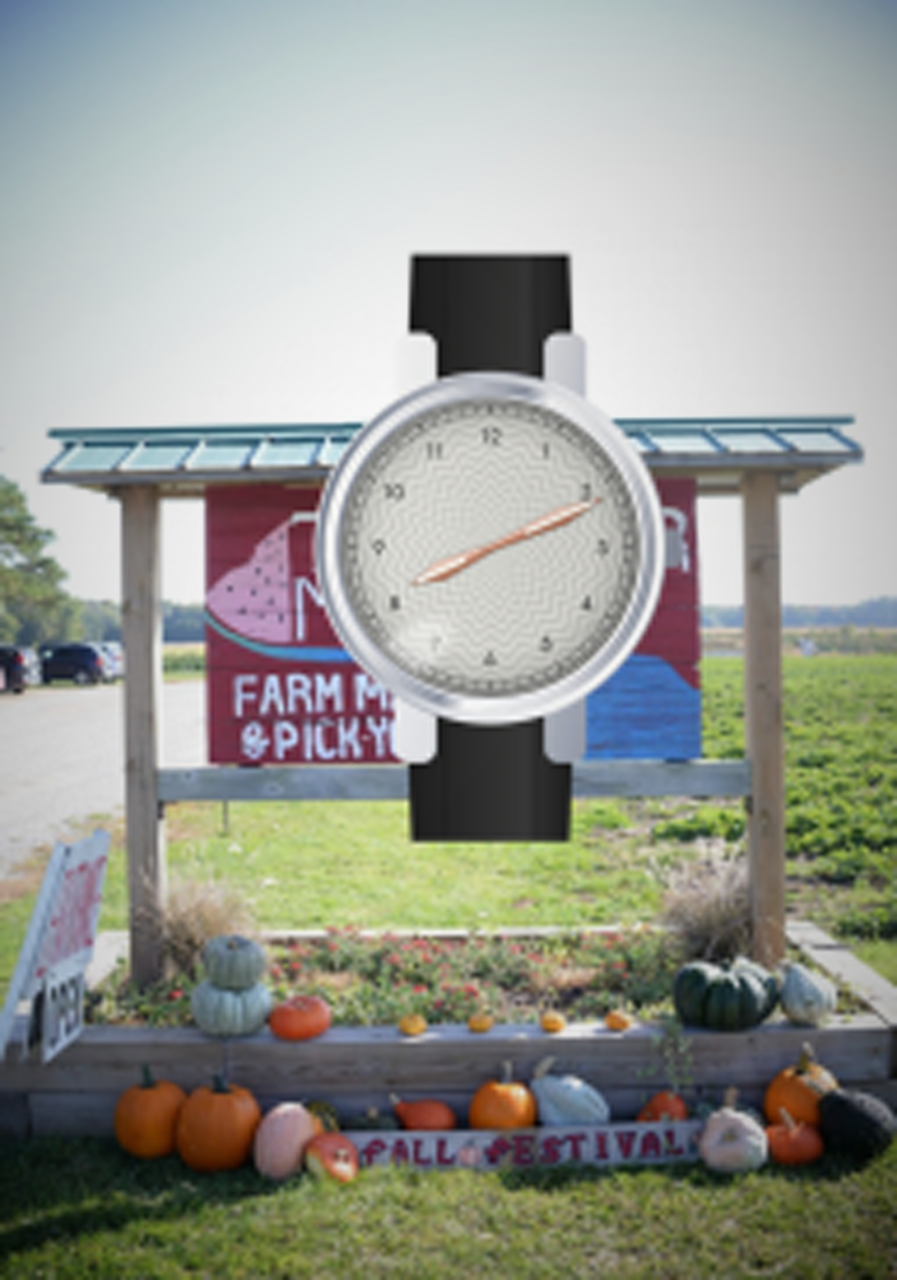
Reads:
8h11
